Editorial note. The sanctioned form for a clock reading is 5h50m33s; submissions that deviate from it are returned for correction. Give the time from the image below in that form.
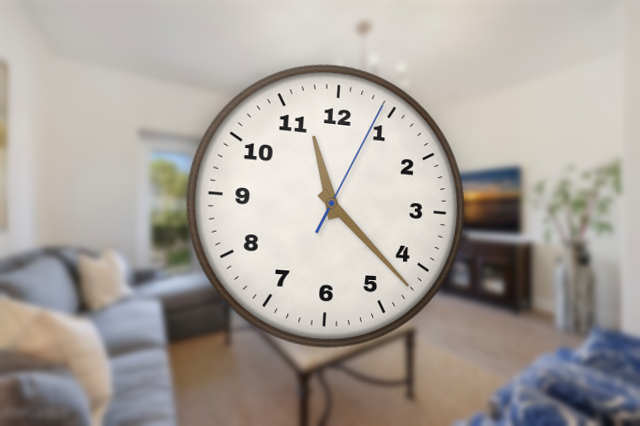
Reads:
11h22m04s
